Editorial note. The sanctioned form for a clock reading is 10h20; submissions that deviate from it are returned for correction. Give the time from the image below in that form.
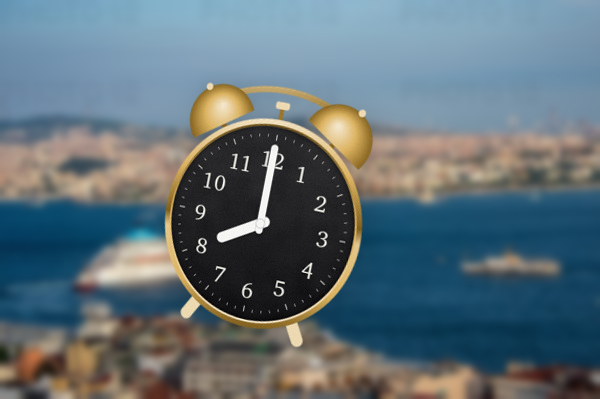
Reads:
8h00
